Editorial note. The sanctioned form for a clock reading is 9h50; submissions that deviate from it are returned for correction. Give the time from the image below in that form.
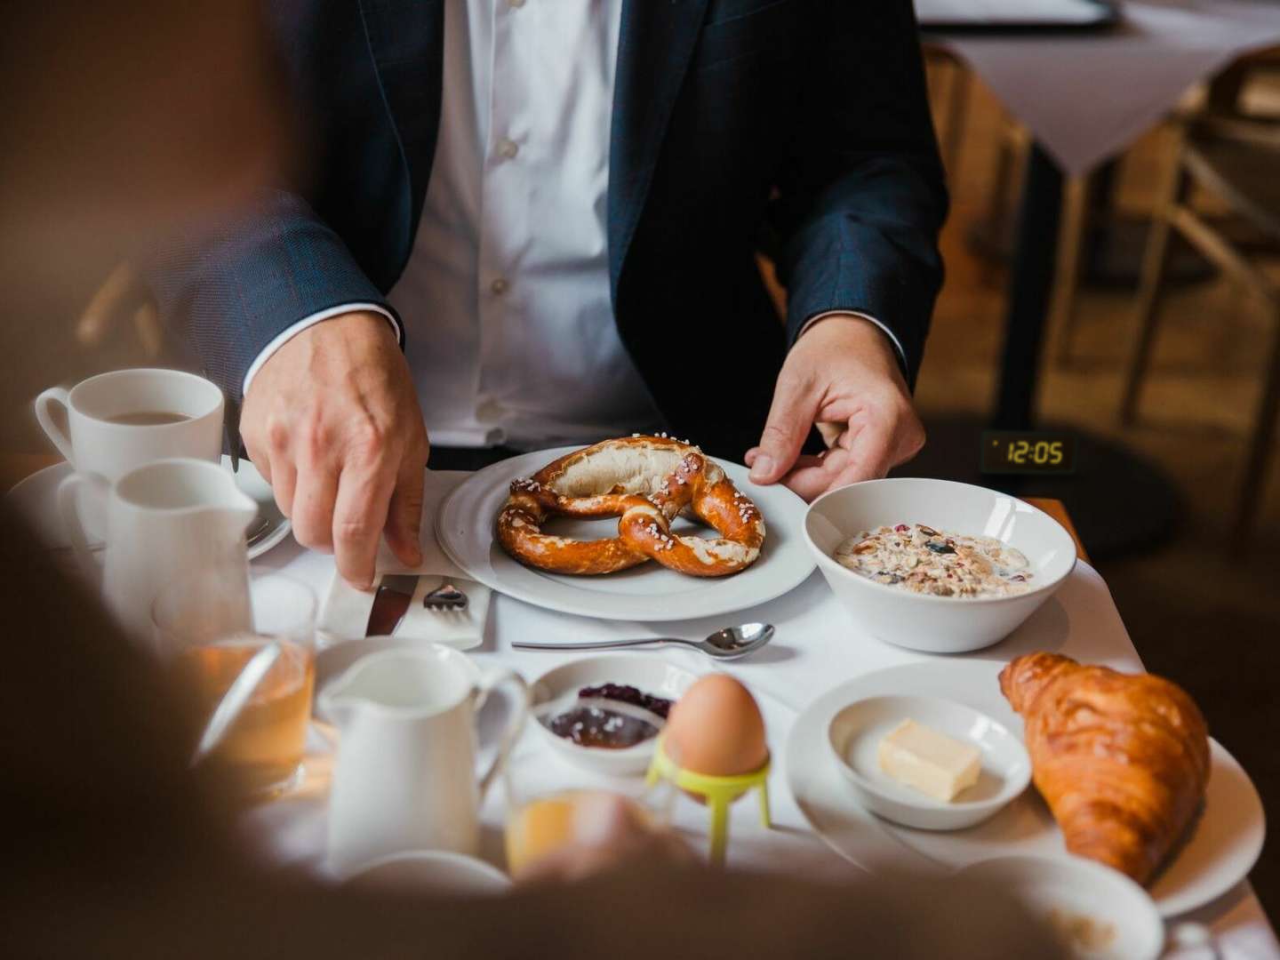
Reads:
12h05
